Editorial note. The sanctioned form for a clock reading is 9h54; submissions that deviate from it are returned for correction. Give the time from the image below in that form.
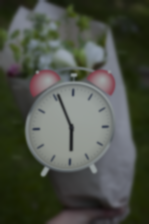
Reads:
5h56
